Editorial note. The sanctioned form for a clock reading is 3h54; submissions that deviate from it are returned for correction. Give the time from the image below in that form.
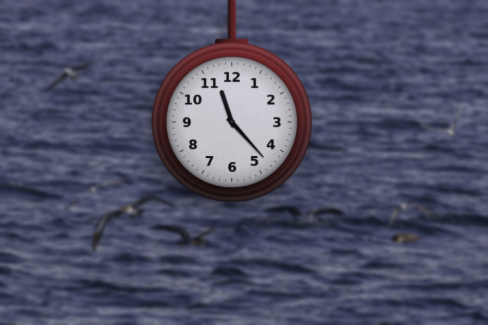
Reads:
11h23
